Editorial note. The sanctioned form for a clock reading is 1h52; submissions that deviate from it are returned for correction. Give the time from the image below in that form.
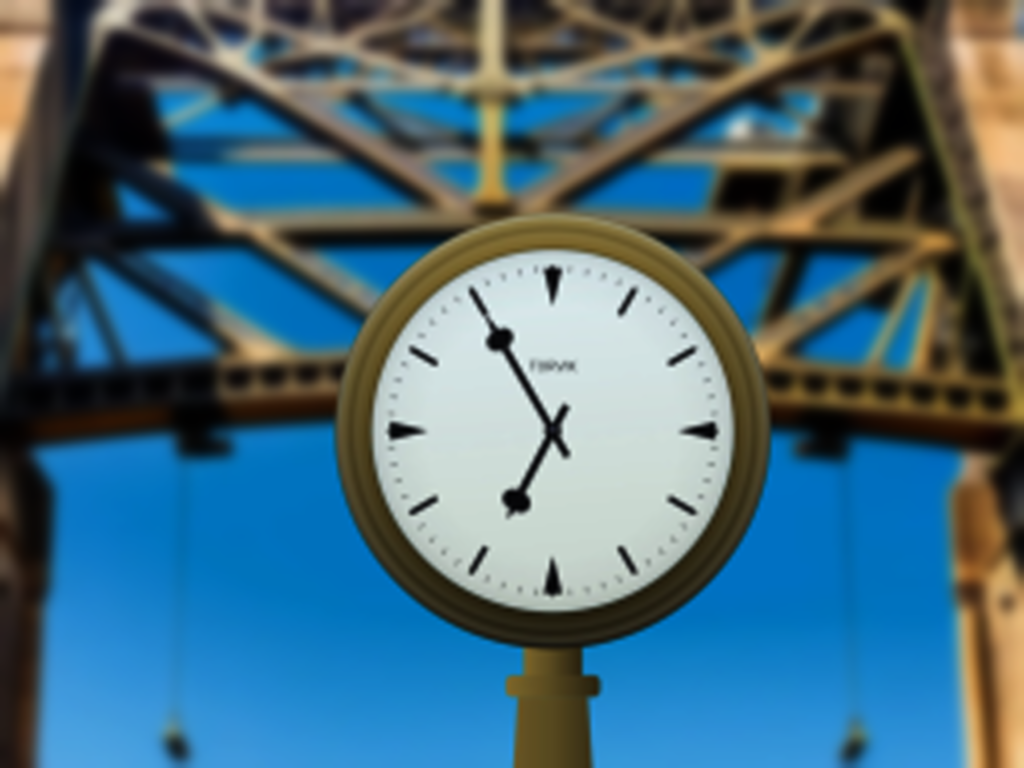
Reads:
6h55
